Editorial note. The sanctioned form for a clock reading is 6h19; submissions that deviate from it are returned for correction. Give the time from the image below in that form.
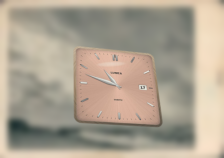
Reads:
10h48
